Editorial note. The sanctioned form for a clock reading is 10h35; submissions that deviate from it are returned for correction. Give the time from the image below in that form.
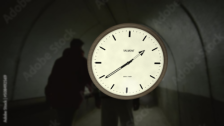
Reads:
1h39
